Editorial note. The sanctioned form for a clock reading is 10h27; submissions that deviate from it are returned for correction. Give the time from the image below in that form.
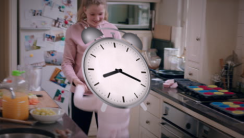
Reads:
8h19
